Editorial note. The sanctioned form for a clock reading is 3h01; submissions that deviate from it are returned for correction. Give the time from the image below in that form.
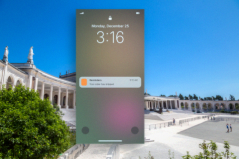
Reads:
3h16
